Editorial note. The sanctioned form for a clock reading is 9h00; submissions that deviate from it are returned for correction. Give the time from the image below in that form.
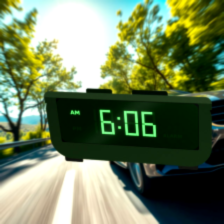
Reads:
6h06
